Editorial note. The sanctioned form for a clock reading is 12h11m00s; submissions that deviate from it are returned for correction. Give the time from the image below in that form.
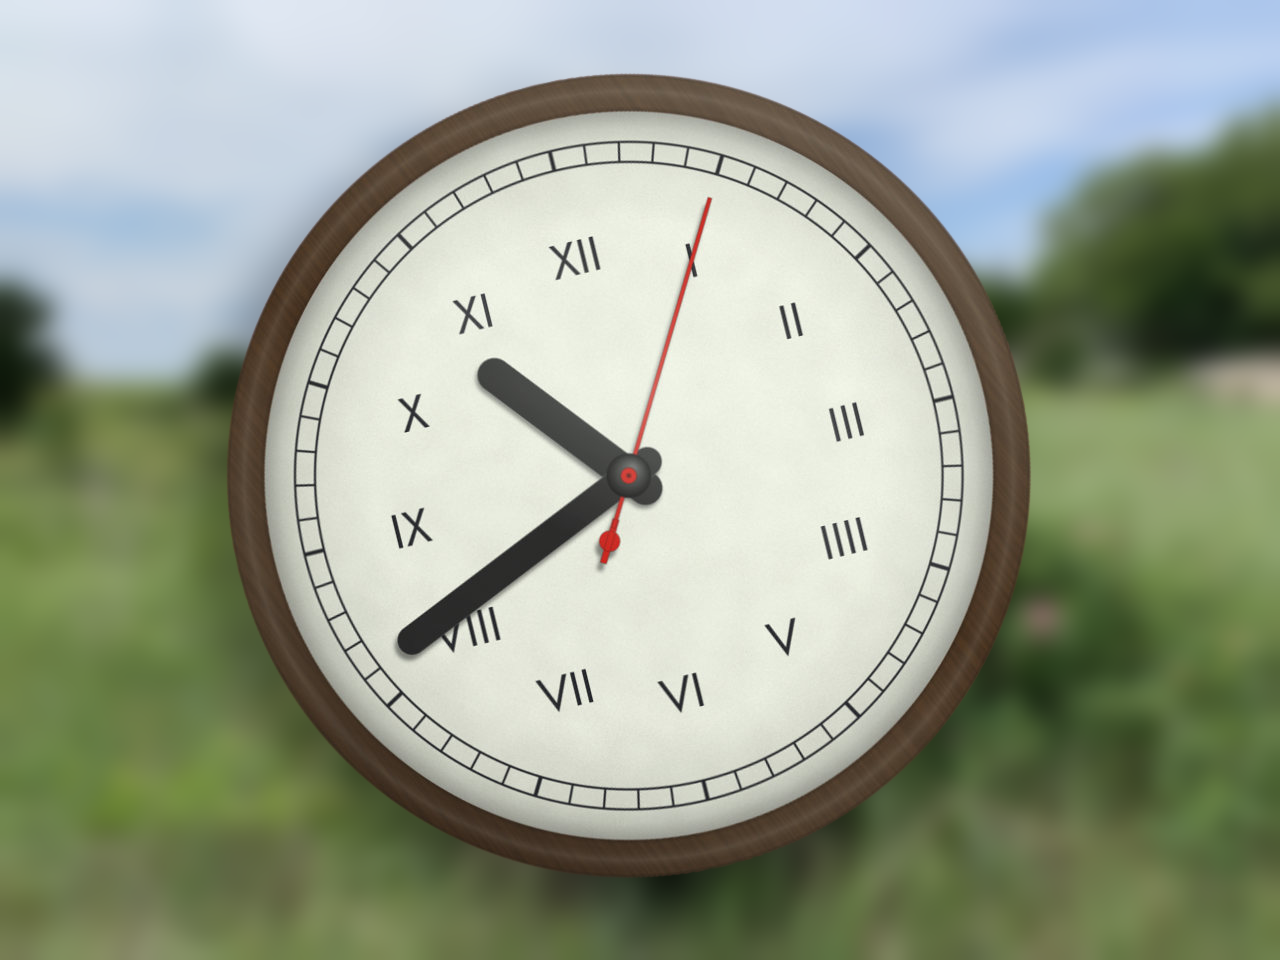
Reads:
10h41m05s
